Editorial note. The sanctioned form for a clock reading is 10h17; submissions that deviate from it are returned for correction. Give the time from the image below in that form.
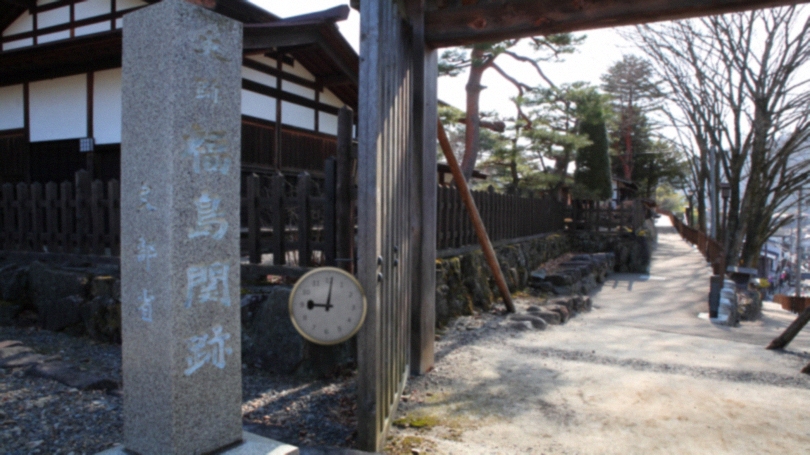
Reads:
9h01
